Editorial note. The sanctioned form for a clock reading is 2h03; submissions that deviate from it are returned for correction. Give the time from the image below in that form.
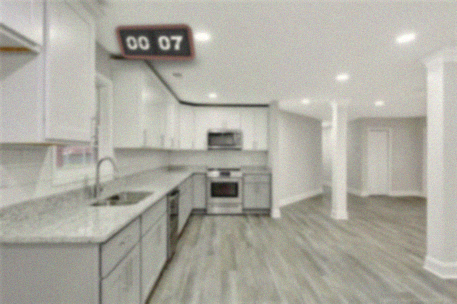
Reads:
0h07
